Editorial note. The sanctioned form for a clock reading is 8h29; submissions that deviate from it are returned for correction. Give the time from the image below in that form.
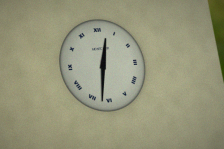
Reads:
12h32
